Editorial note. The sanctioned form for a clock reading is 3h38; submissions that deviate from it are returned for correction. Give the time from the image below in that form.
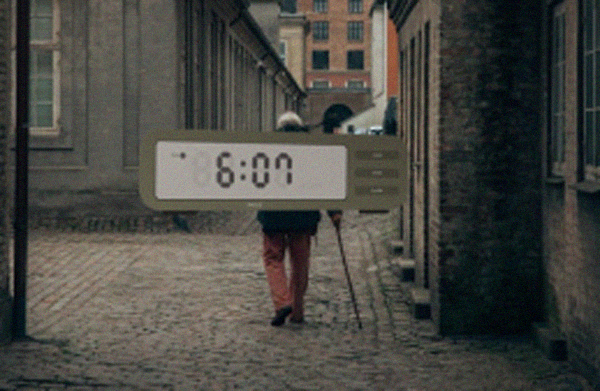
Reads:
6h07
